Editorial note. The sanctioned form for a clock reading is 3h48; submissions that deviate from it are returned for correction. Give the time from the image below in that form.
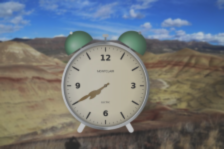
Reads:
7h40
